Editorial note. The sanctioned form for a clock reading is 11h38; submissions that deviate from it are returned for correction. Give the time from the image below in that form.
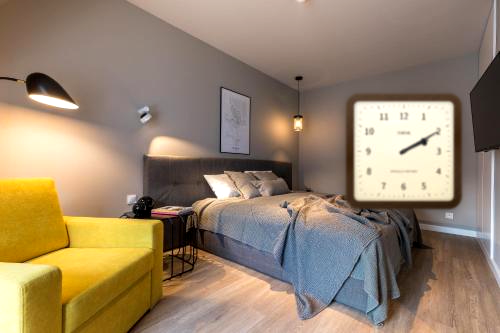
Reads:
2h10
